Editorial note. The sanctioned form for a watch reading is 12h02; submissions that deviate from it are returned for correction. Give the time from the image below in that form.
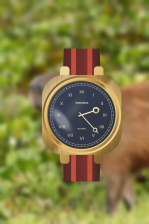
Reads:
2h23
